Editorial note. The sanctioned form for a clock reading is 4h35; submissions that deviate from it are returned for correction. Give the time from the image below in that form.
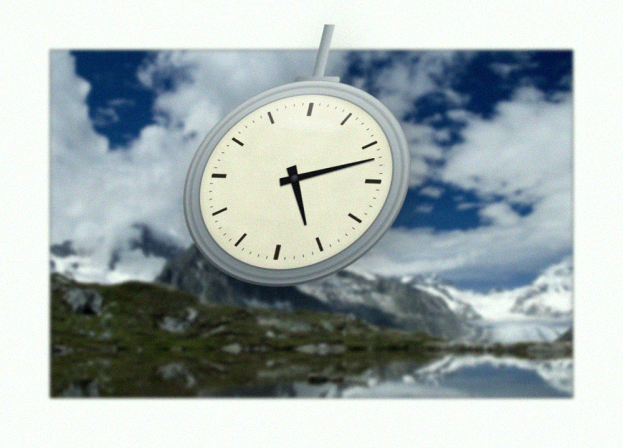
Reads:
5h12
